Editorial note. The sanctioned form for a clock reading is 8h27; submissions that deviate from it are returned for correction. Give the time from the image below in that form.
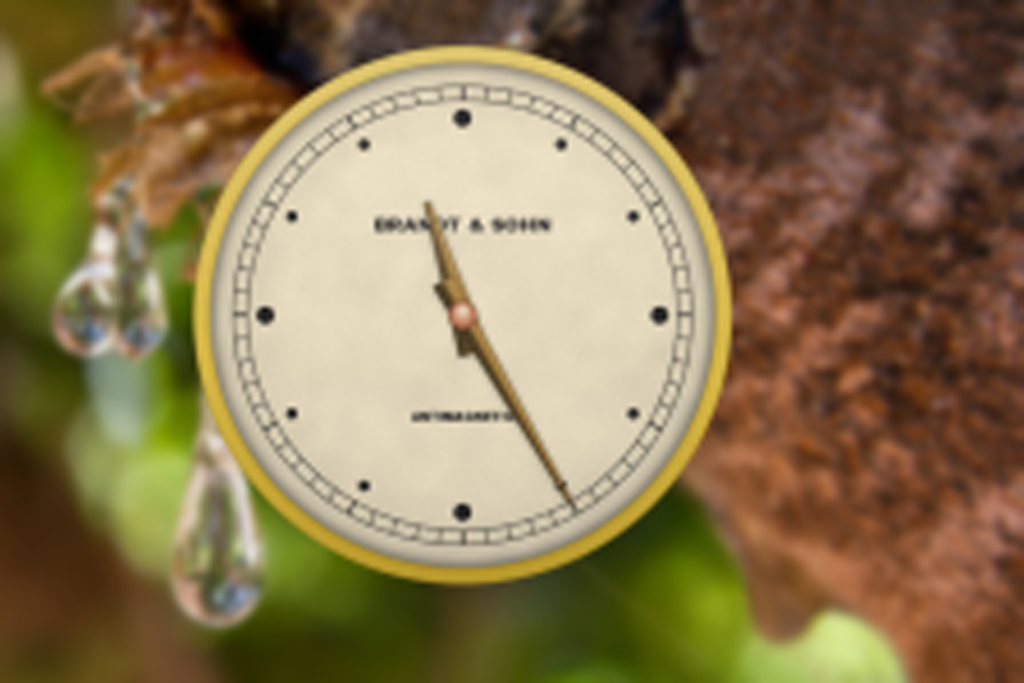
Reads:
11h25
